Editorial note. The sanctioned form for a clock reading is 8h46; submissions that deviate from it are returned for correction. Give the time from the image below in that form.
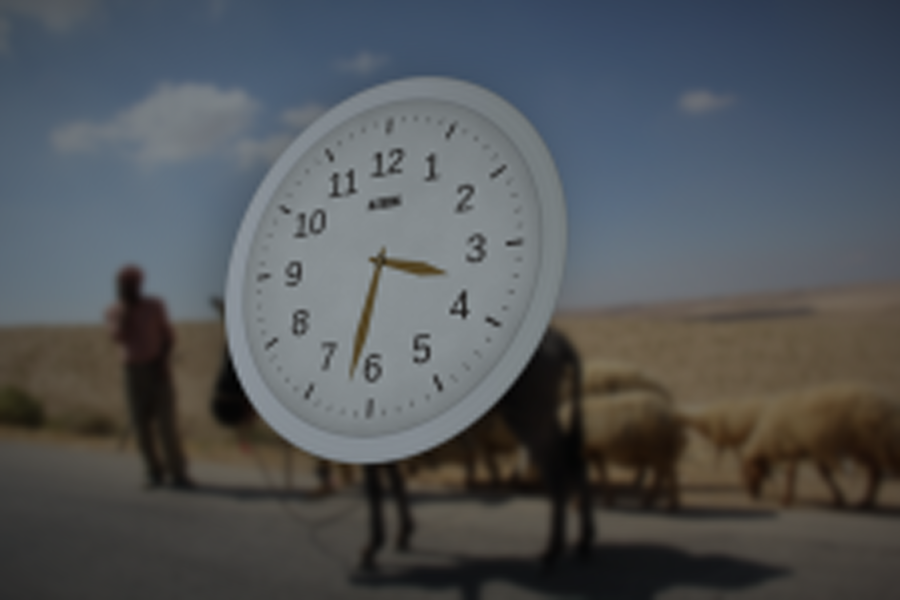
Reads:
3h32
